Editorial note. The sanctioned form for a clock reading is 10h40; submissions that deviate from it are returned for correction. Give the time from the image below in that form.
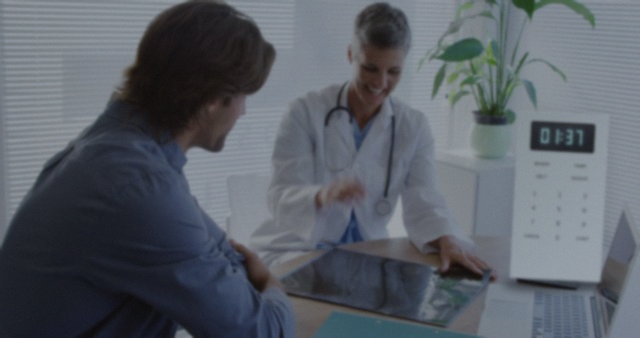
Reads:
1h37
